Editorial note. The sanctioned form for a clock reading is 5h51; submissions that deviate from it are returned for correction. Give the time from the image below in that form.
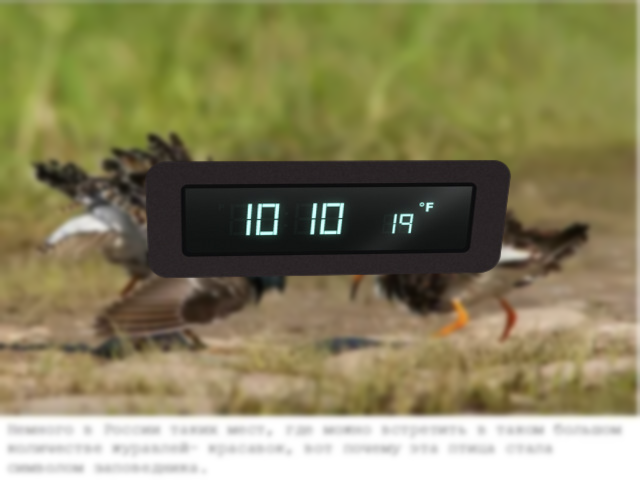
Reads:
10h10
